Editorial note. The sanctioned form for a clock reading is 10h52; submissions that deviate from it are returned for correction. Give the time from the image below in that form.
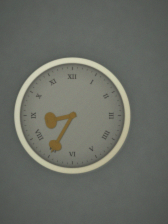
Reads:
8h35
